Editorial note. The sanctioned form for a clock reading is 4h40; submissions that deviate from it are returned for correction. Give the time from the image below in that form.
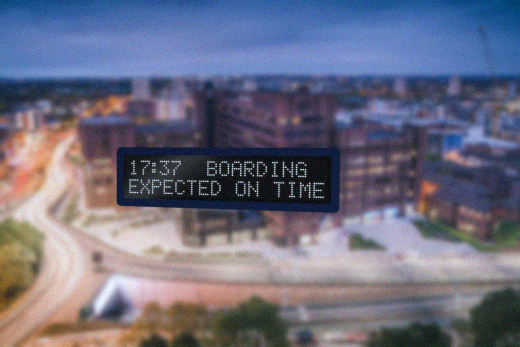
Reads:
17h37
